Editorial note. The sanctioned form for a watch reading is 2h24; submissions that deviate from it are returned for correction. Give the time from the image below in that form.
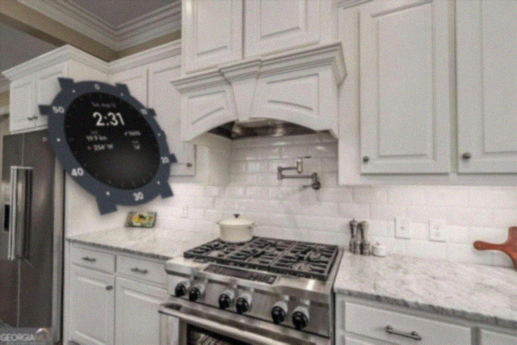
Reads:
2h31
